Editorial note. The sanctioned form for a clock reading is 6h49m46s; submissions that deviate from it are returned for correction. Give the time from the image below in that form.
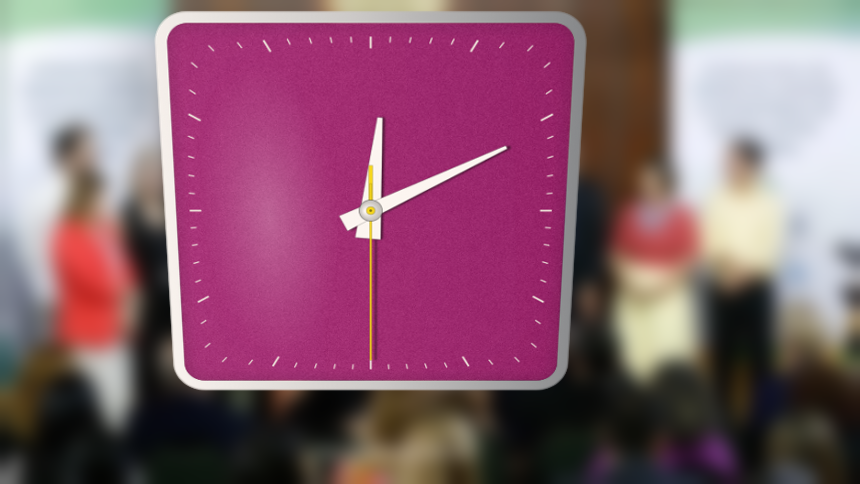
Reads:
12h10m30s
